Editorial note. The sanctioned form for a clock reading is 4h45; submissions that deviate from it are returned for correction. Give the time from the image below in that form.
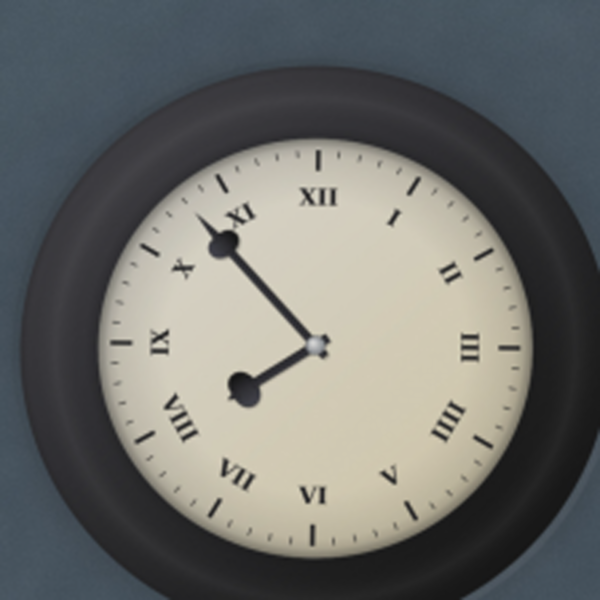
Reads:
7h53
